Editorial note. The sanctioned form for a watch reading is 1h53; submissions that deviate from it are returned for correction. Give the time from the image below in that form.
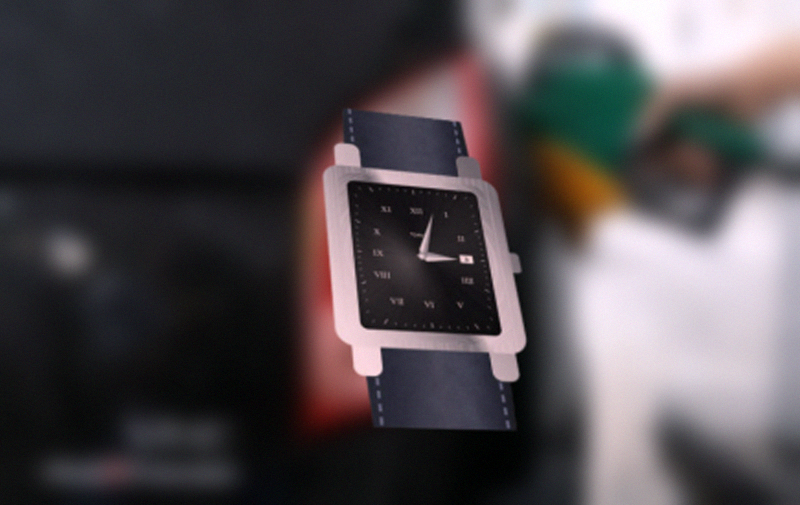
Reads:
3h03
